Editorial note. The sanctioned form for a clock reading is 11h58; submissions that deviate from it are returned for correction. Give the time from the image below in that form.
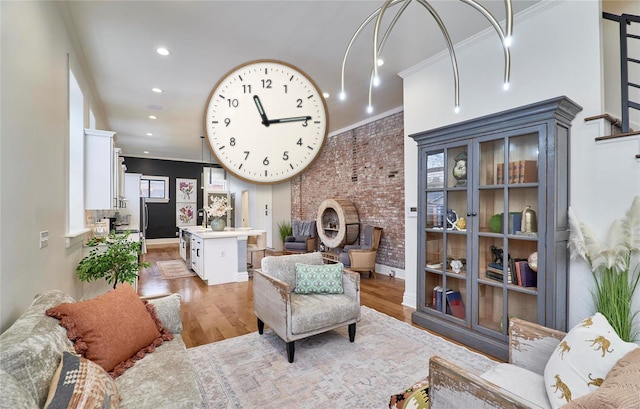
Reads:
11h14
